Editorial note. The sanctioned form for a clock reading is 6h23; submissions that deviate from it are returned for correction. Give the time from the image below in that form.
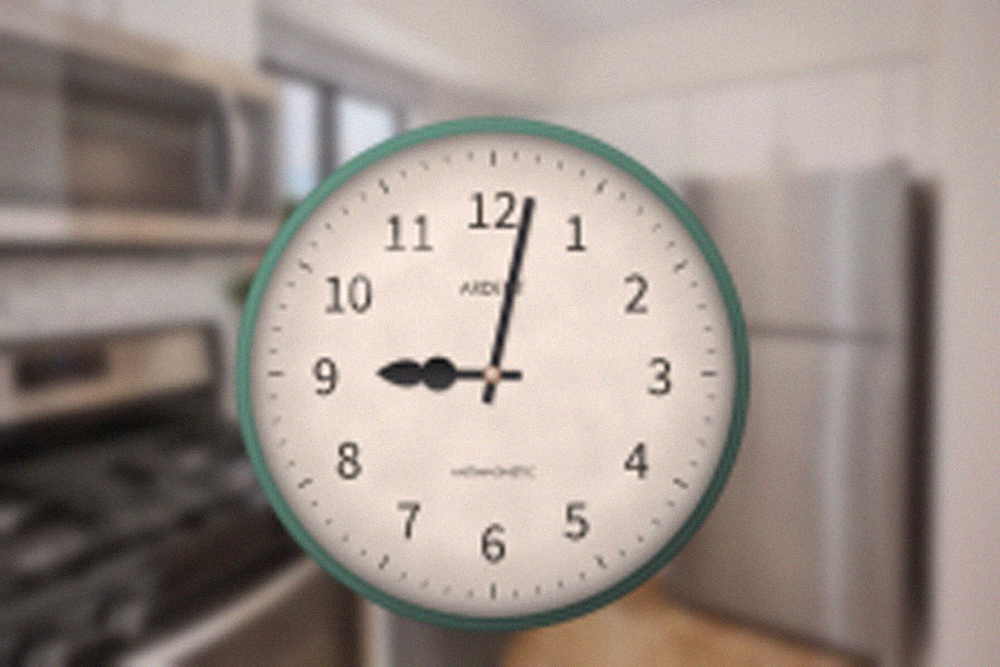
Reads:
9h02
